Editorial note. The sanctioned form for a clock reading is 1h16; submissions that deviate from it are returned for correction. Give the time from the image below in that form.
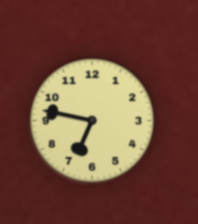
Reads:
6h47
